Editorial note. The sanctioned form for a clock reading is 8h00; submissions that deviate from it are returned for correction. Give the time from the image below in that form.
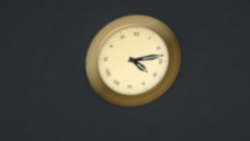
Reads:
4h13
